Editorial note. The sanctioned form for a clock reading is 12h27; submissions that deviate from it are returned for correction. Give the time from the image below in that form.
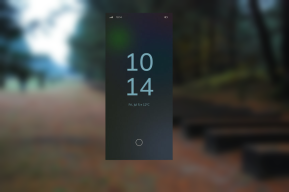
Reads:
10h14
